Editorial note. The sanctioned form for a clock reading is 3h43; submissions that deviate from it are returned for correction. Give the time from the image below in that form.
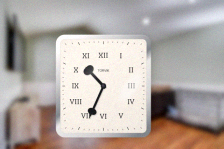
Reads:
10h34
